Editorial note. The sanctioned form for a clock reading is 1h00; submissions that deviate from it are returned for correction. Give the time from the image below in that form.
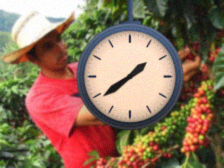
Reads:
1h39
